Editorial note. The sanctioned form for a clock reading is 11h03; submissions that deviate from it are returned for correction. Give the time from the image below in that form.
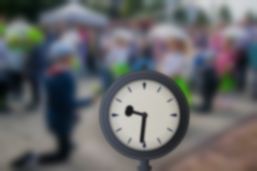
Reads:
9h31
